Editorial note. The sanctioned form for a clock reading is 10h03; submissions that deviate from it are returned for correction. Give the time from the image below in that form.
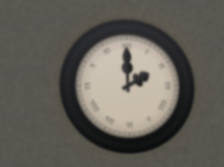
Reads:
2h00
